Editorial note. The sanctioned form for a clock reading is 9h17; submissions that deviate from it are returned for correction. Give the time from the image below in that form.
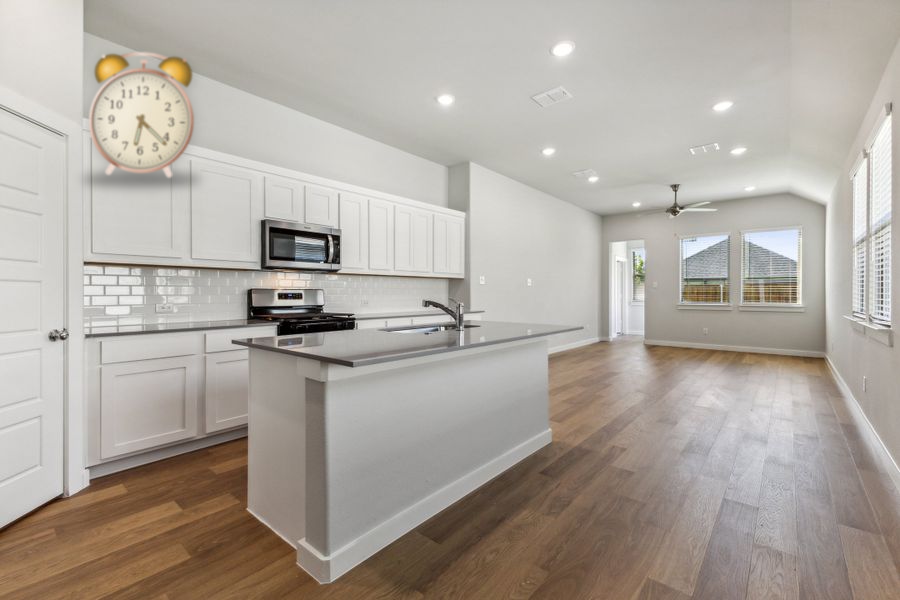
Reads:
6h22
